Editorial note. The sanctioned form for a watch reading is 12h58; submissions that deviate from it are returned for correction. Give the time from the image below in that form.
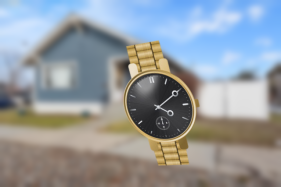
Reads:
4h10
